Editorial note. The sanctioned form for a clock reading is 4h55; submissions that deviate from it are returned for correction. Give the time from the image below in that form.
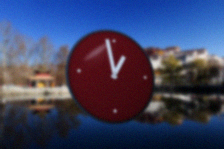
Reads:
12h58
